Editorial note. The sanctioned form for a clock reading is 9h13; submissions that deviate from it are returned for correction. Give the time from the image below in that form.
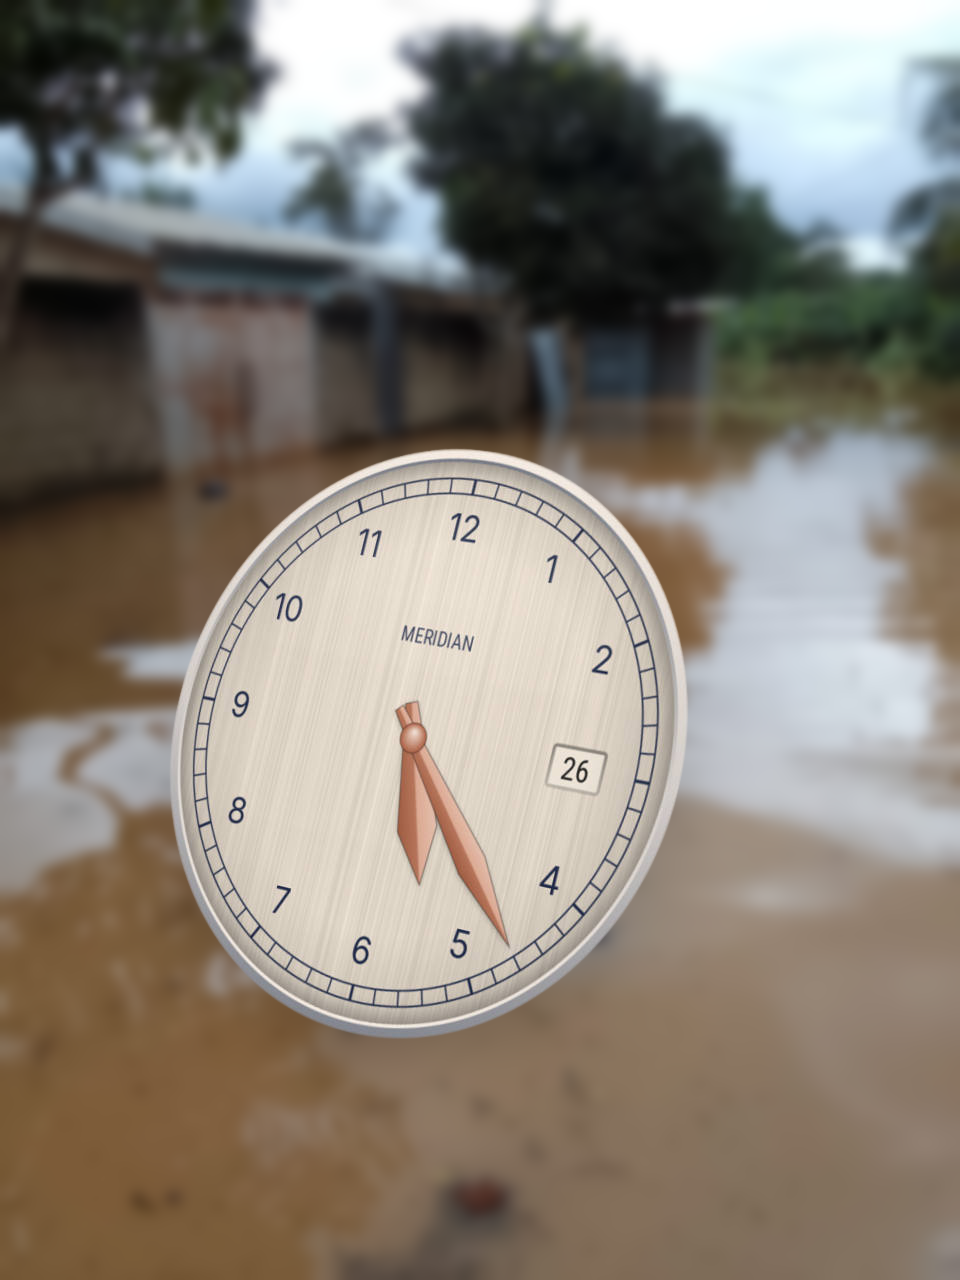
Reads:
5h23
